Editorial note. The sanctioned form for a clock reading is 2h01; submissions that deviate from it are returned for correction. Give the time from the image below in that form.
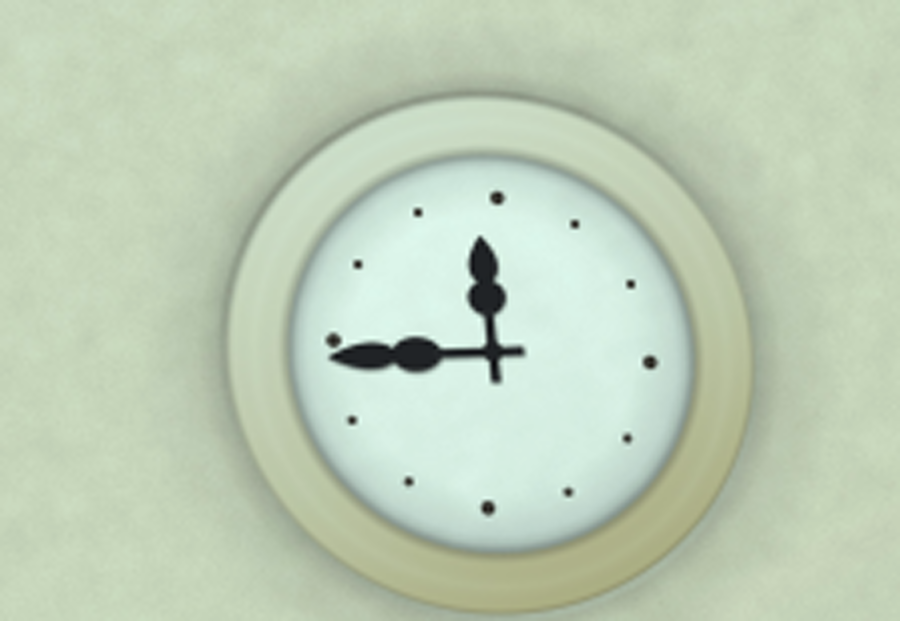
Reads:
11h44
